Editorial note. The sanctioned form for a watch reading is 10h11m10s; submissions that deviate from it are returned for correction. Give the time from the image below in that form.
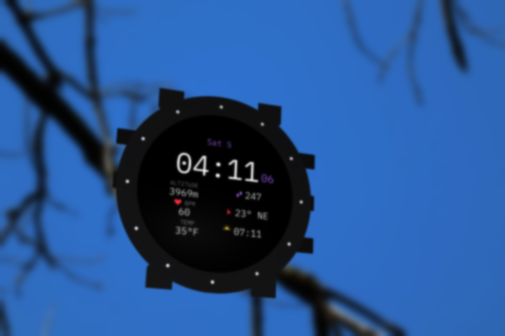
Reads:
4h11m06s
